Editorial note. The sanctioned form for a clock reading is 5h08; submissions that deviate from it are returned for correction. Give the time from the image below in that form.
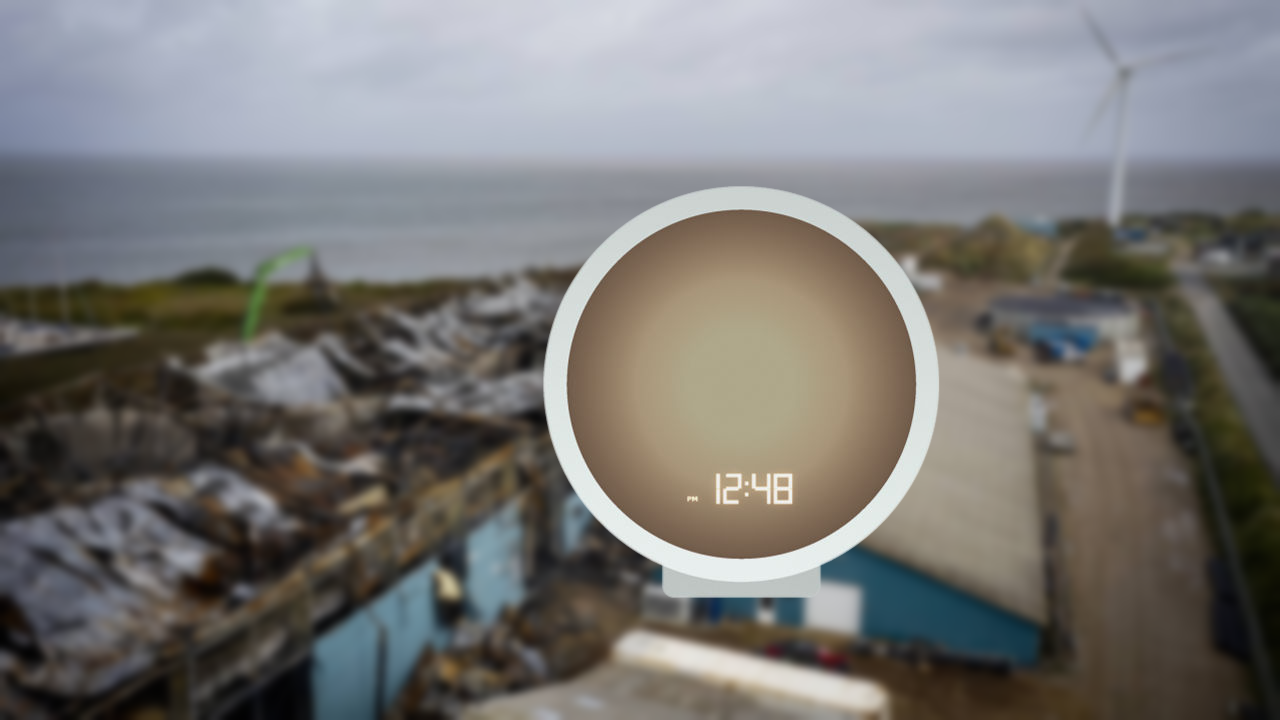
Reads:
12h48
